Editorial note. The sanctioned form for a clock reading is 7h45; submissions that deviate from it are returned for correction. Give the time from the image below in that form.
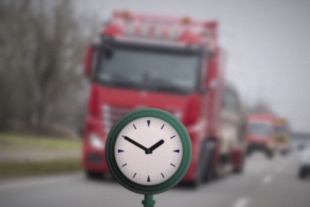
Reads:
1h50
